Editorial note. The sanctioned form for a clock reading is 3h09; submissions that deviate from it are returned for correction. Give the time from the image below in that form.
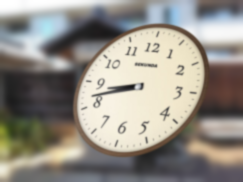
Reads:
8h42
